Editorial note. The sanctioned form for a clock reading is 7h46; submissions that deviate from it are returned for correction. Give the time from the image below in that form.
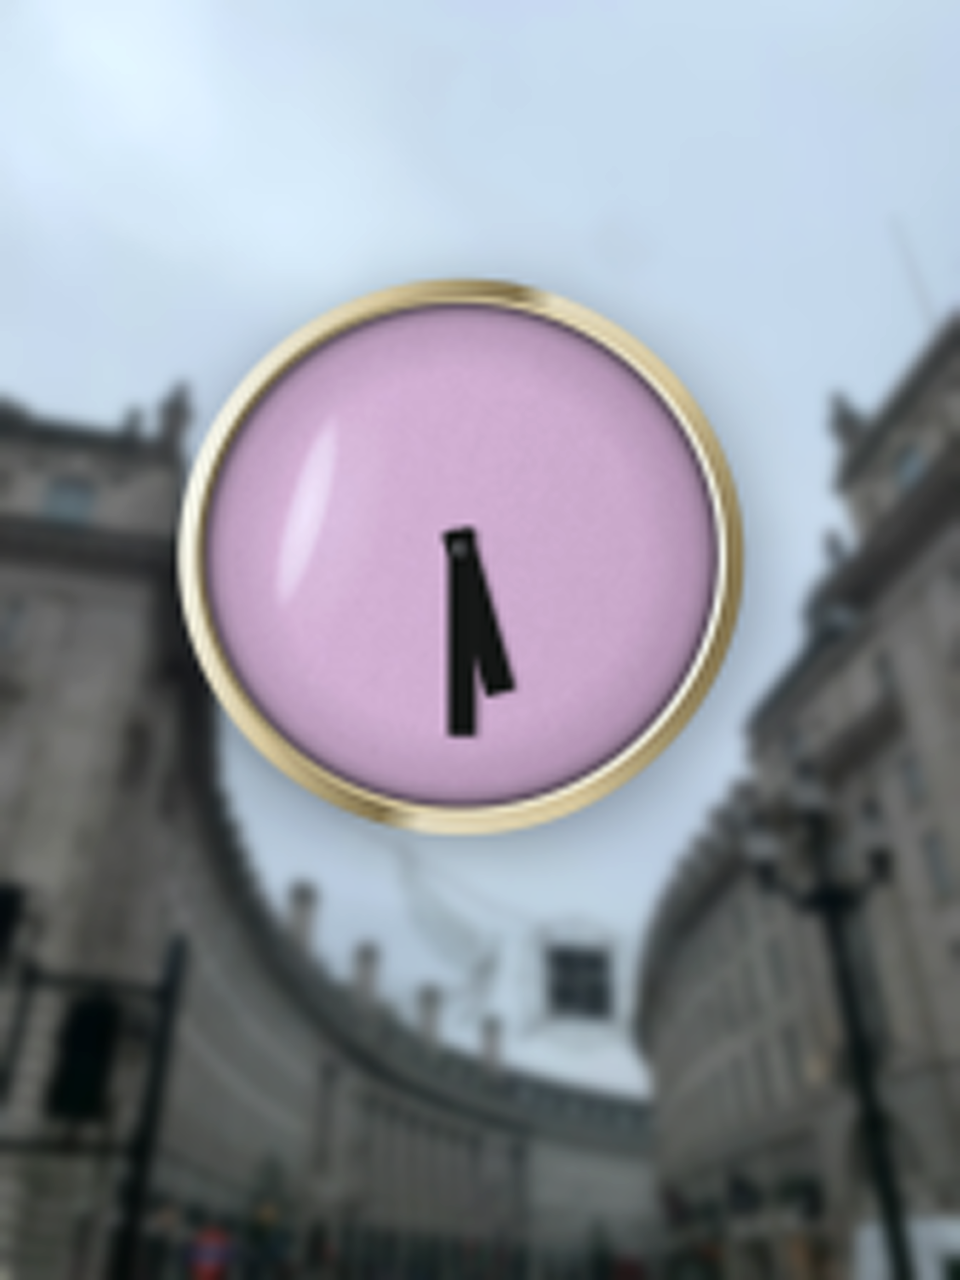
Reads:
5h30
